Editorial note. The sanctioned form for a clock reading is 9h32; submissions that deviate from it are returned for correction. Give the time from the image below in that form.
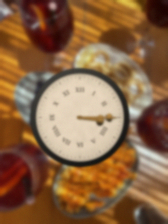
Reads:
3h15
